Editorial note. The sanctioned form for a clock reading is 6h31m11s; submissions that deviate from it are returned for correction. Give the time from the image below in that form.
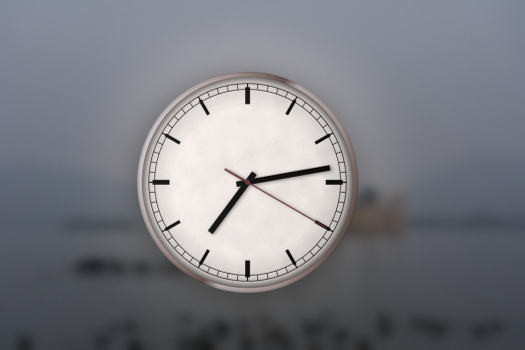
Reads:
7h13m20s
